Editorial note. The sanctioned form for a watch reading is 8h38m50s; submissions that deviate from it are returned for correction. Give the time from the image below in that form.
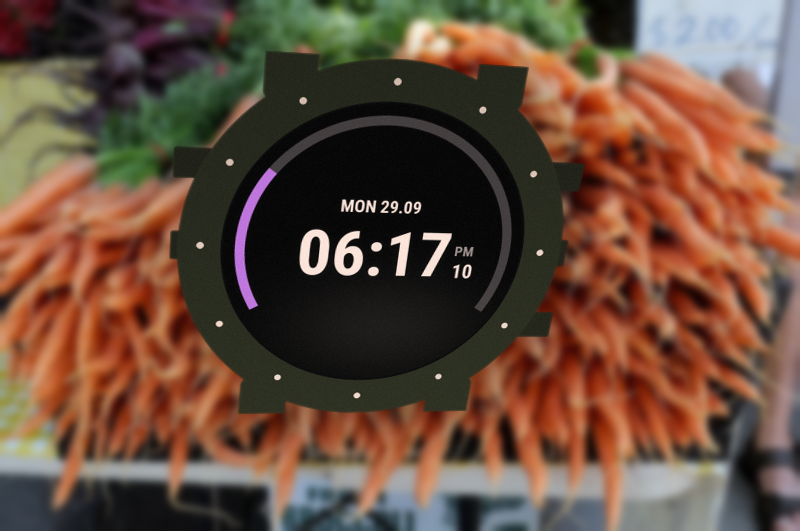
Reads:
6h17m10s
